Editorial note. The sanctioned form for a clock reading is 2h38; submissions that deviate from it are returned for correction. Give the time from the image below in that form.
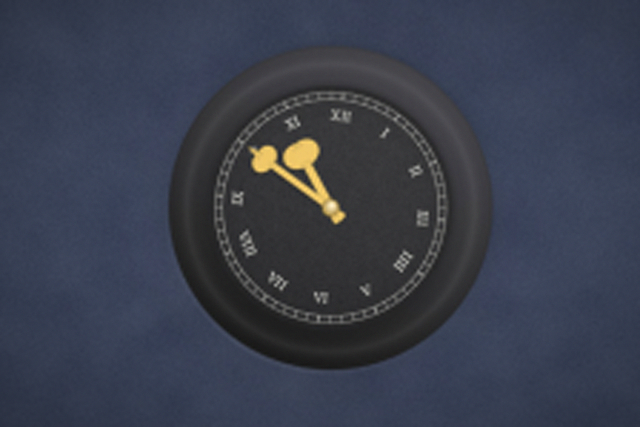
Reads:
10h50
